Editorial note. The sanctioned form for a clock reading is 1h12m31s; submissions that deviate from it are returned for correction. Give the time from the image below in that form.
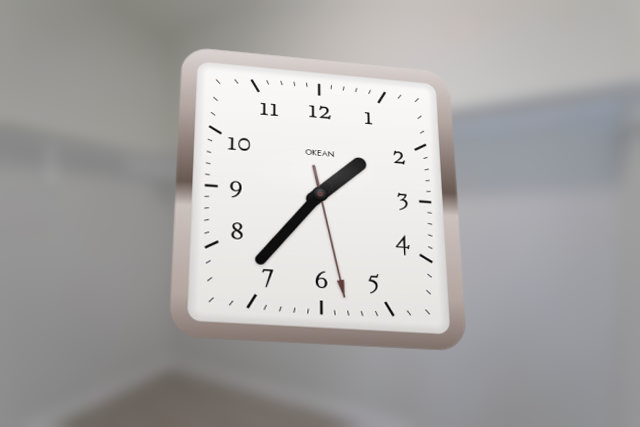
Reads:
1h36m28s
